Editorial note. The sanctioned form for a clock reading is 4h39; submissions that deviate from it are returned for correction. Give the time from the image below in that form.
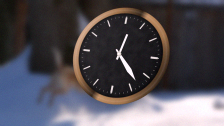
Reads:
12h23
